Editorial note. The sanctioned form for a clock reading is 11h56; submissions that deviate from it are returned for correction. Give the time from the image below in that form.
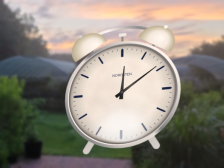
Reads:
12h09
